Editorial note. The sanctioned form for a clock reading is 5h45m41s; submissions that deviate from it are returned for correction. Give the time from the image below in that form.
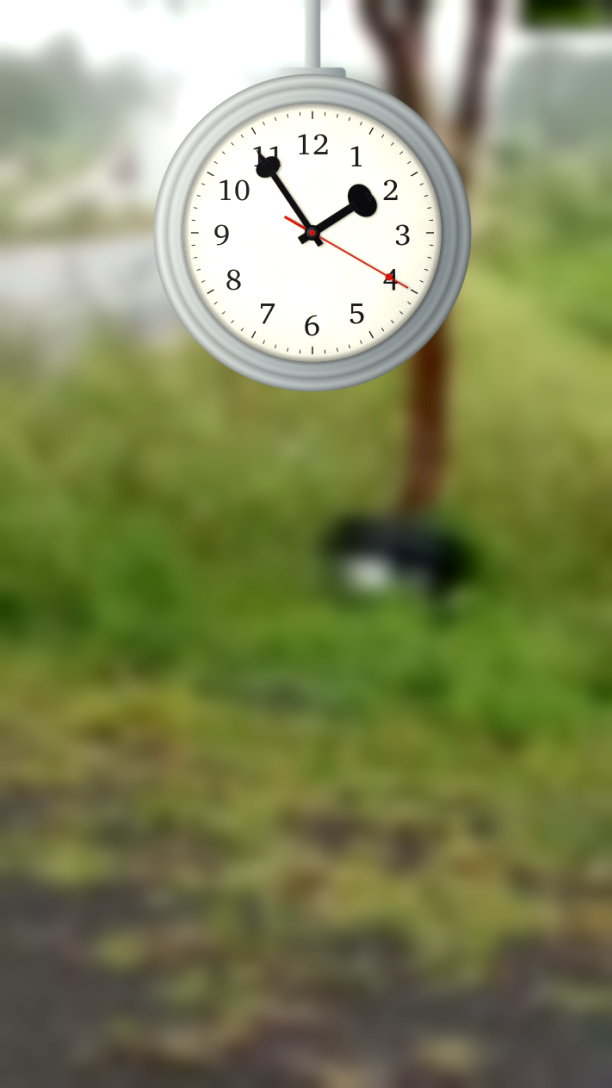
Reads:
1h54m20s
